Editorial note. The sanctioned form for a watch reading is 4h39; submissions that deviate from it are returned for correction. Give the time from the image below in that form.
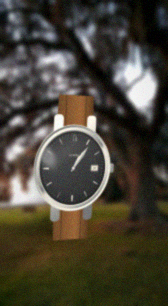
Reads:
1h06
